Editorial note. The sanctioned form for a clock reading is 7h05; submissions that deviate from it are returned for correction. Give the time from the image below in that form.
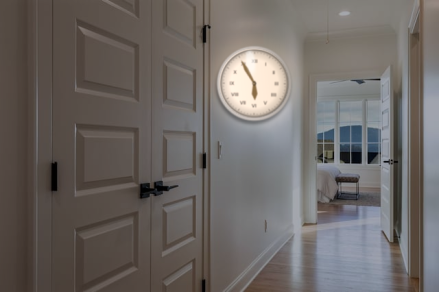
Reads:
5h55
